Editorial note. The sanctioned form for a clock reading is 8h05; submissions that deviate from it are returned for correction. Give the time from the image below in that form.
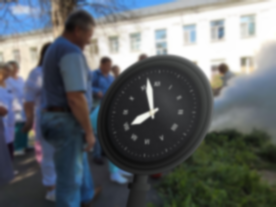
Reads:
7h57
